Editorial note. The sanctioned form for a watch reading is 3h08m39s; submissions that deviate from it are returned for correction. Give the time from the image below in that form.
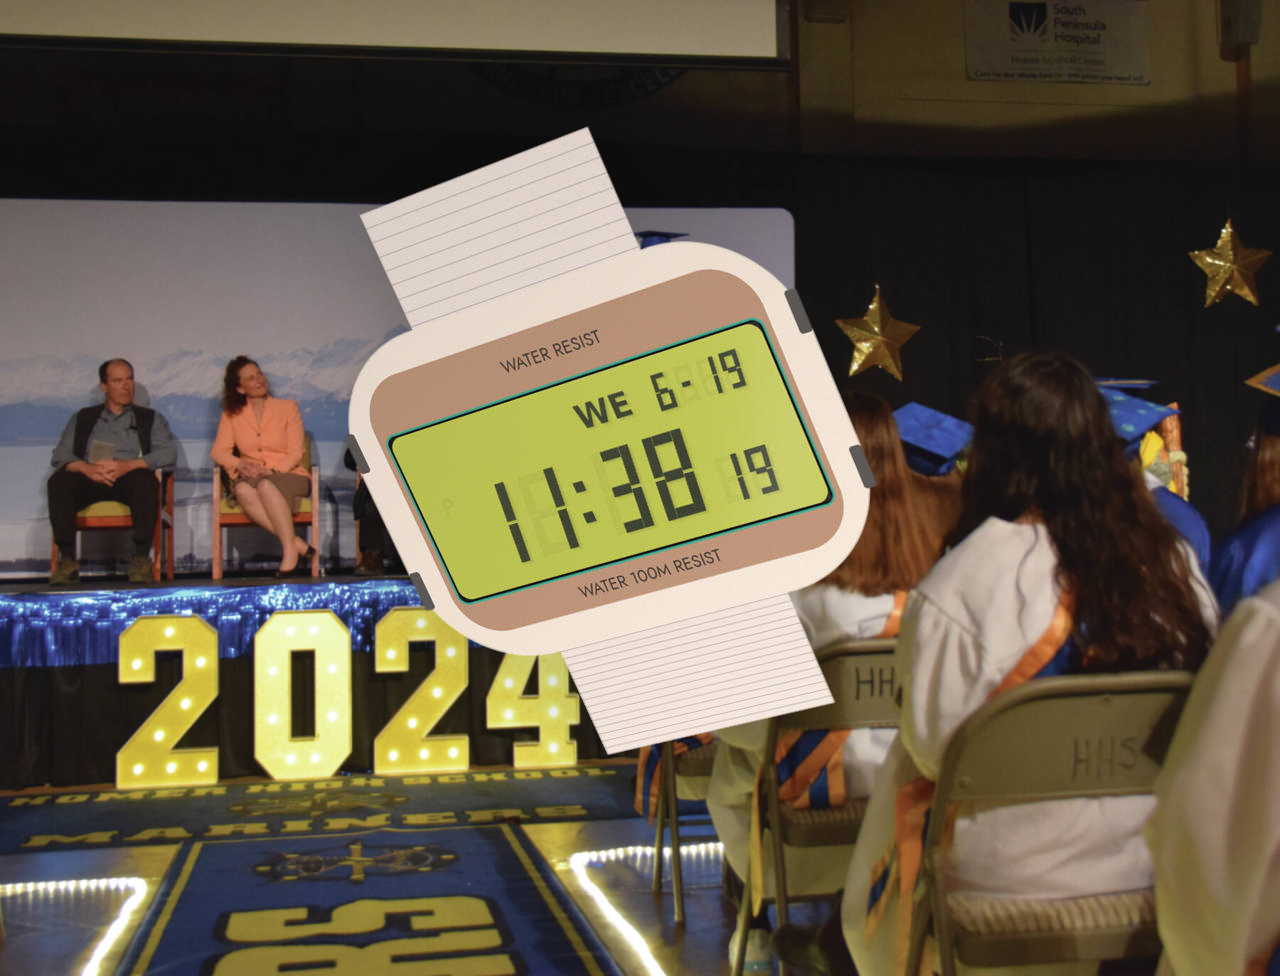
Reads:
11h38m19s
